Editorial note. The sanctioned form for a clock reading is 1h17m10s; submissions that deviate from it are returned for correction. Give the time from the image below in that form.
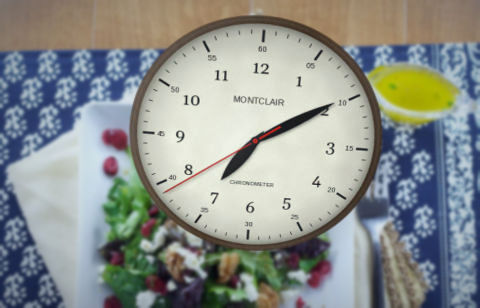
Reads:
7h09m39s
